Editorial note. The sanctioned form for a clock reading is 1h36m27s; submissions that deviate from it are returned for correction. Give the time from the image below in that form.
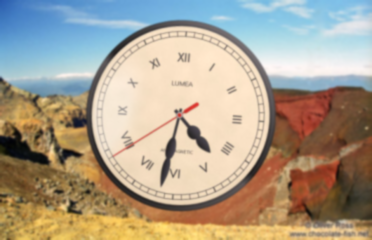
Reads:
4h31m39s
